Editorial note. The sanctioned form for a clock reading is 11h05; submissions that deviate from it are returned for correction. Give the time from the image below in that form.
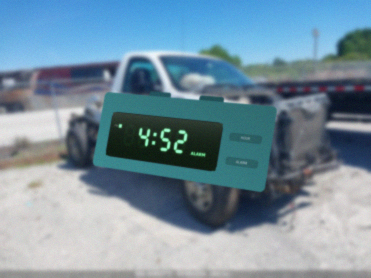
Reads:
4h52
